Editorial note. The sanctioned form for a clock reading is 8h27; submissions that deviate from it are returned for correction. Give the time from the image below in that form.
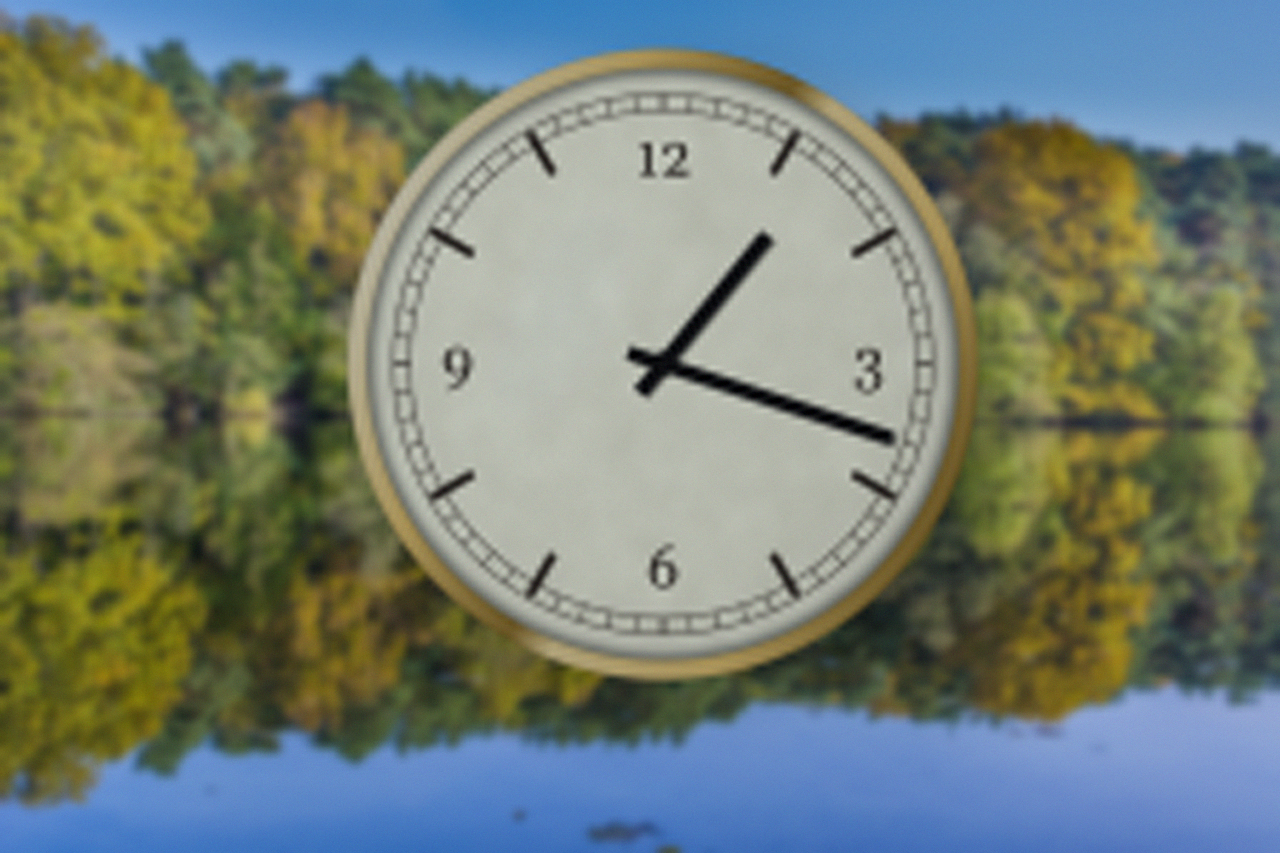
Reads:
1h18
